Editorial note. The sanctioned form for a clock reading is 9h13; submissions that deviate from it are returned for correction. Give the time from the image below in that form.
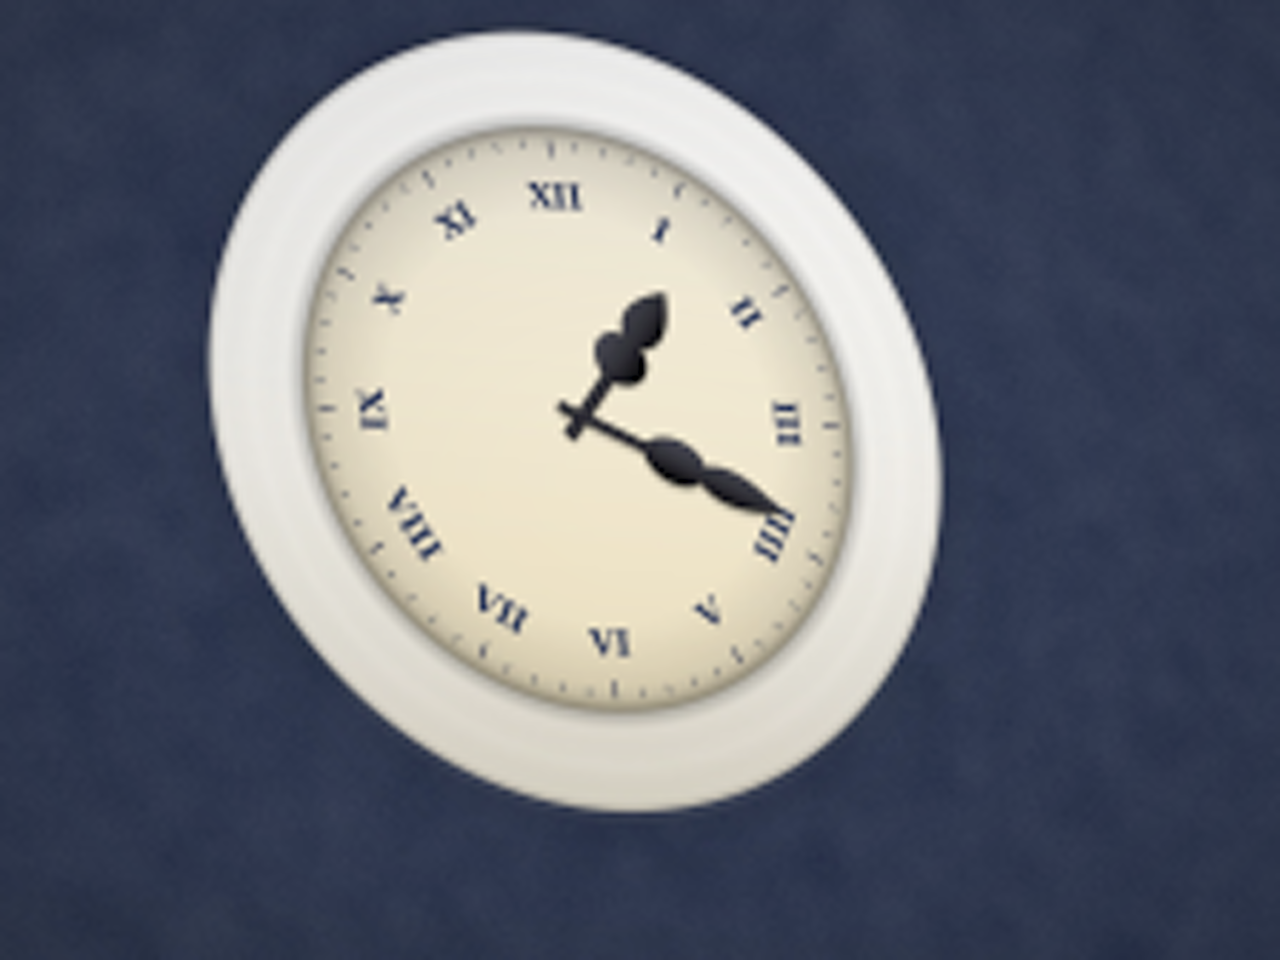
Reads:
1h19
